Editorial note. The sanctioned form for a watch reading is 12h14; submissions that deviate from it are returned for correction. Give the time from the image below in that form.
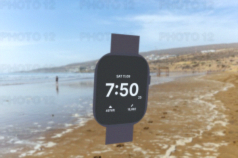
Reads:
7h50
